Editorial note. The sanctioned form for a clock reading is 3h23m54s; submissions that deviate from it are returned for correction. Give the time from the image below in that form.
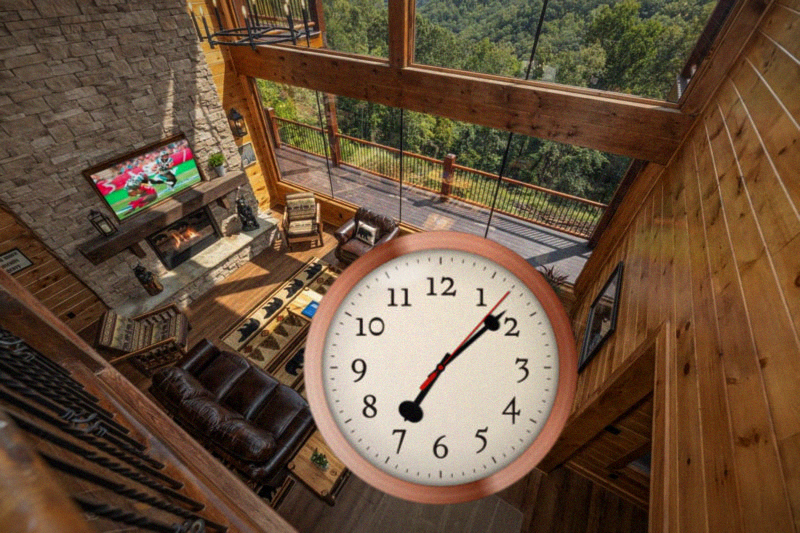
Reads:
7h08m07s
